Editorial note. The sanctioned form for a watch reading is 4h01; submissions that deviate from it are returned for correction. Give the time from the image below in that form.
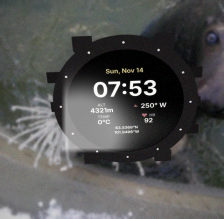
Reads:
7h53
